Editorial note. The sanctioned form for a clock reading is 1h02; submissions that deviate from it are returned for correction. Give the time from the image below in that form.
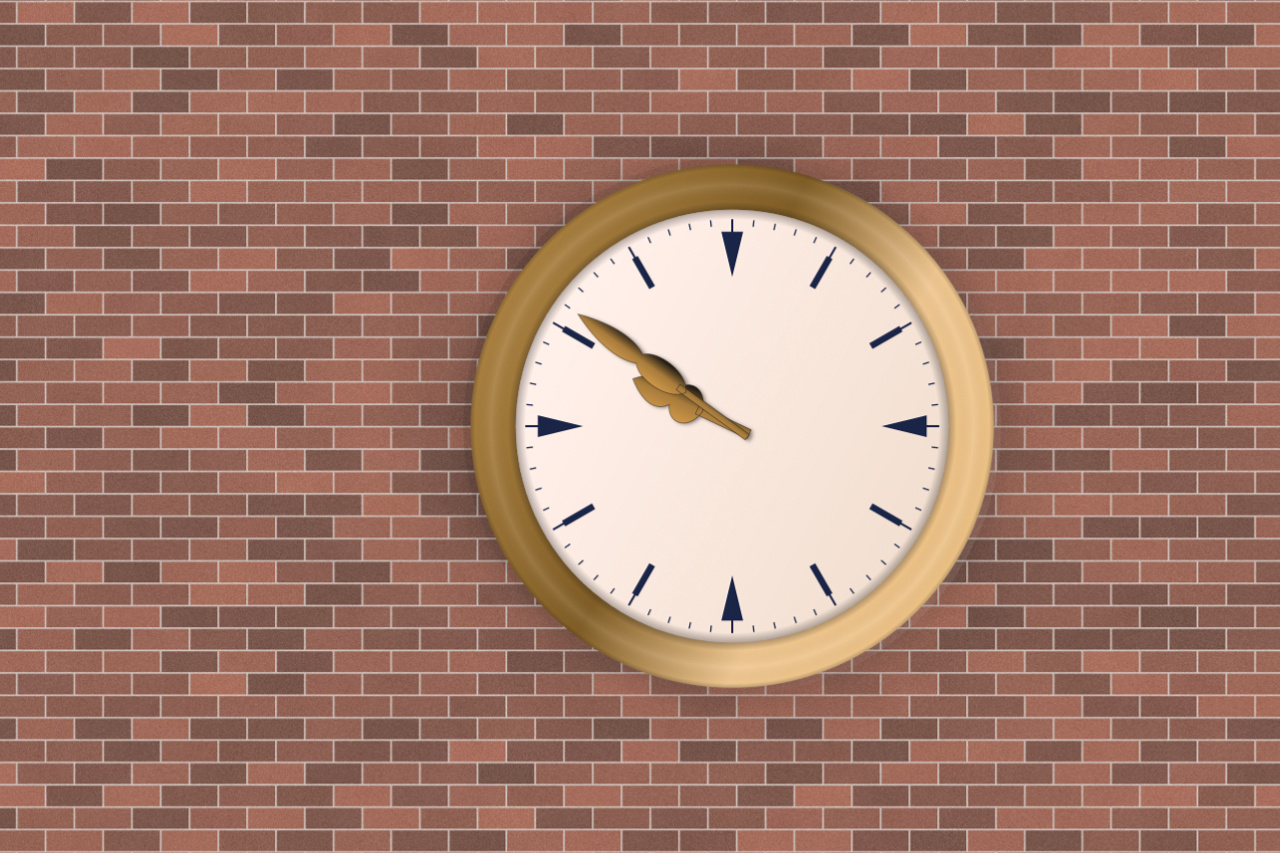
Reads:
9h51
